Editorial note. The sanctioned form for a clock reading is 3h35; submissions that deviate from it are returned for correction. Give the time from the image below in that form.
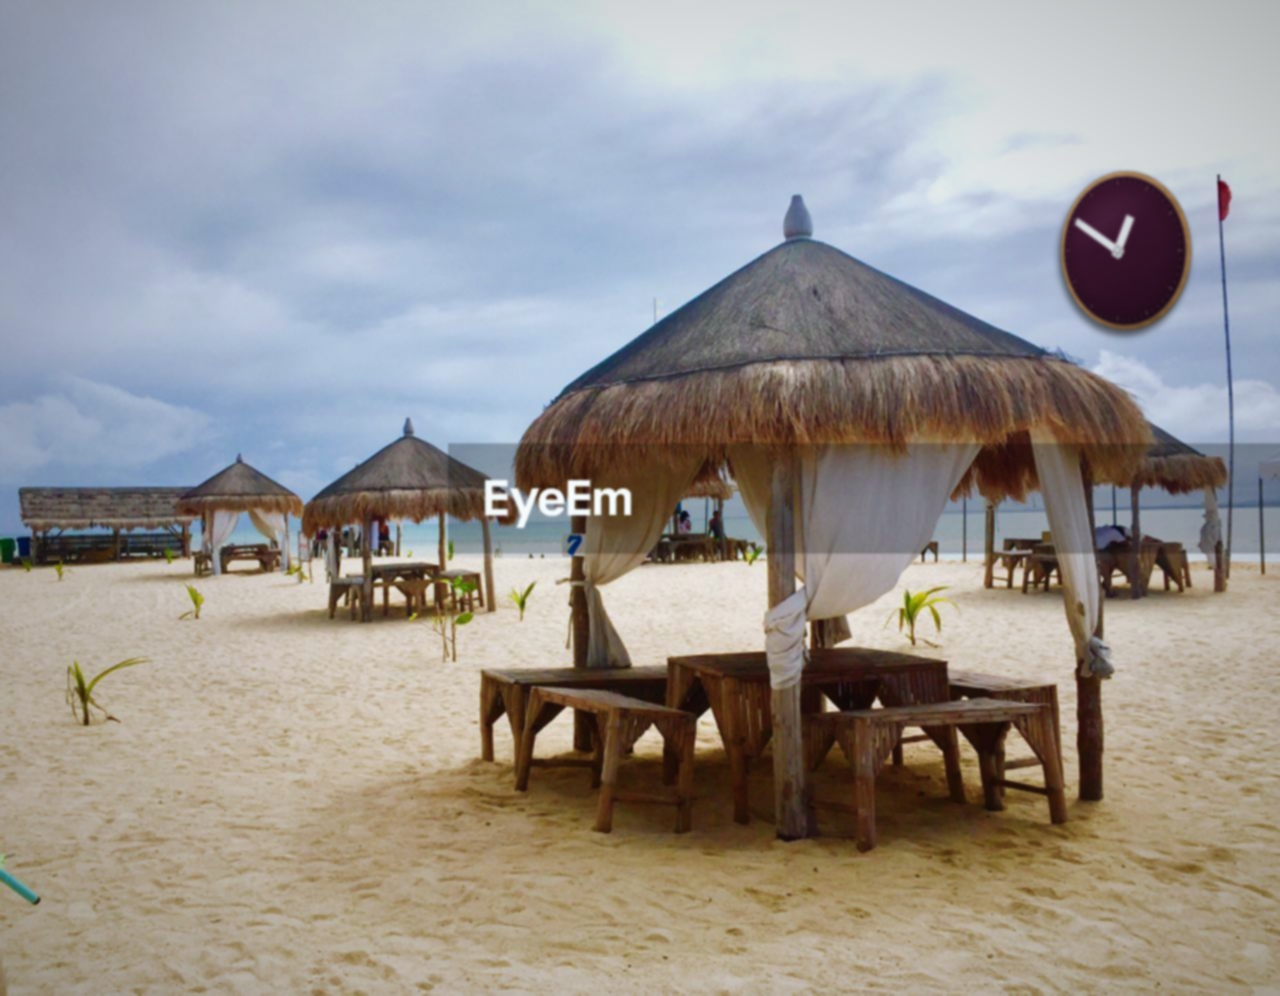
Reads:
12h50
